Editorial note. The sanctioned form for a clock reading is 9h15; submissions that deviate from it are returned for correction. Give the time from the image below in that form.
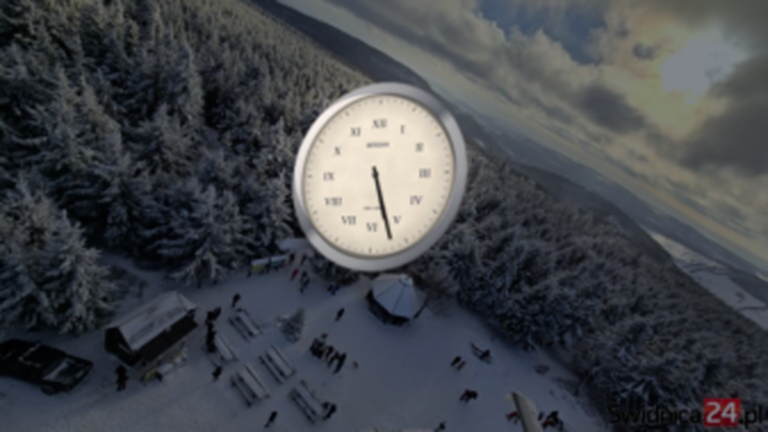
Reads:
5h27
